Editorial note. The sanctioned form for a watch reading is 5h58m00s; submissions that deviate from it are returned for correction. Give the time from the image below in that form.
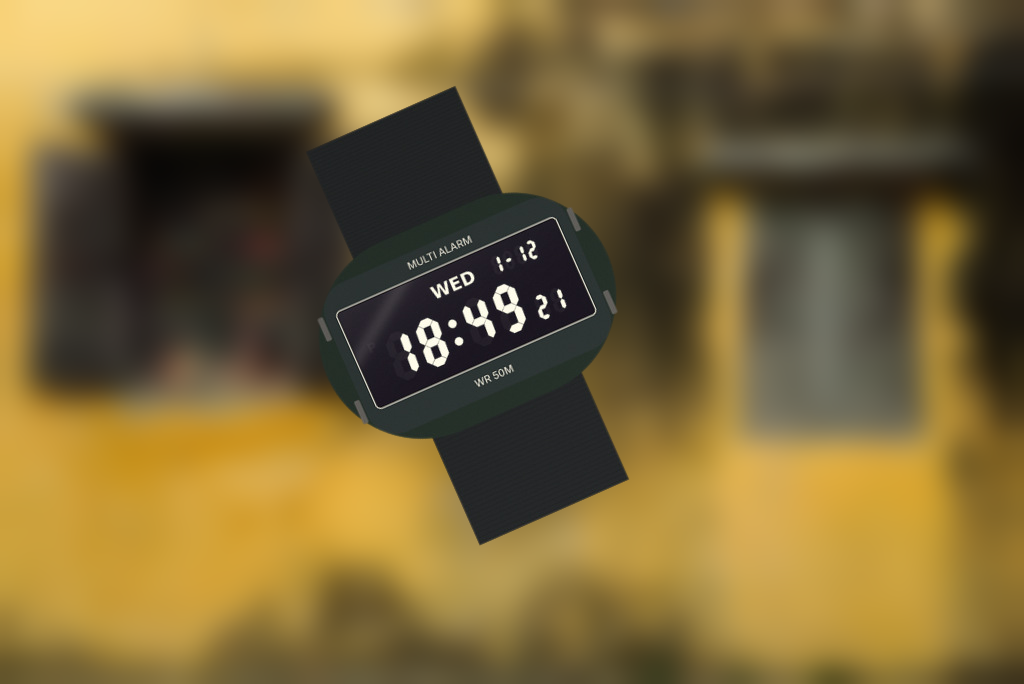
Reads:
18h49m21s
